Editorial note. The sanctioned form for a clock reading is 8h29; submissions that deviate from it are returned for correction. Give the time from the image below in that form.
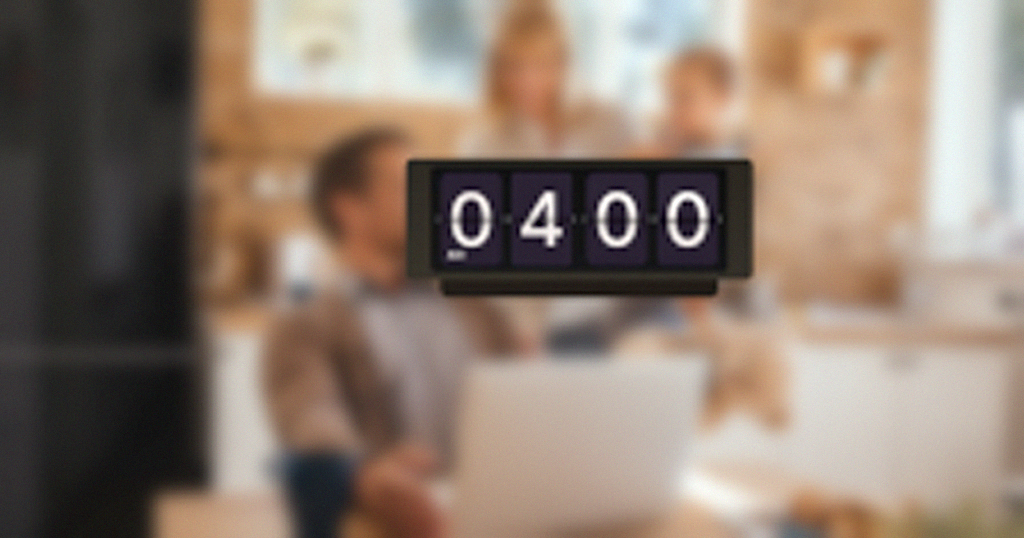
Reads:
4h00
